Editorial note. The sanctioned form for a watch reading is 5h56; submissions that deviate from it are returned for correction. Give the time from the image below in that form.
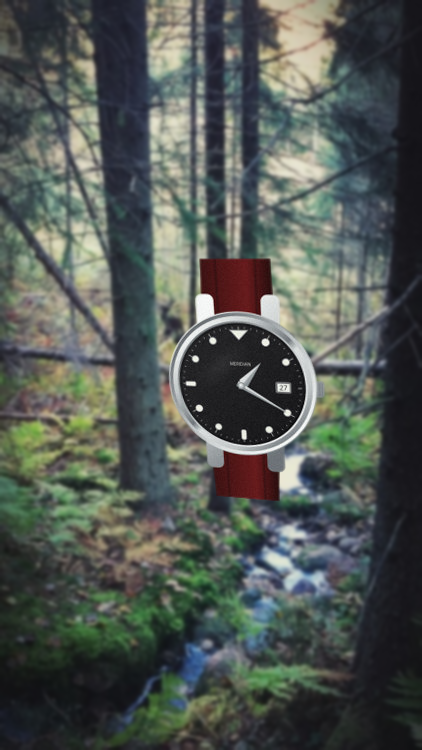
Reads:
1h20
